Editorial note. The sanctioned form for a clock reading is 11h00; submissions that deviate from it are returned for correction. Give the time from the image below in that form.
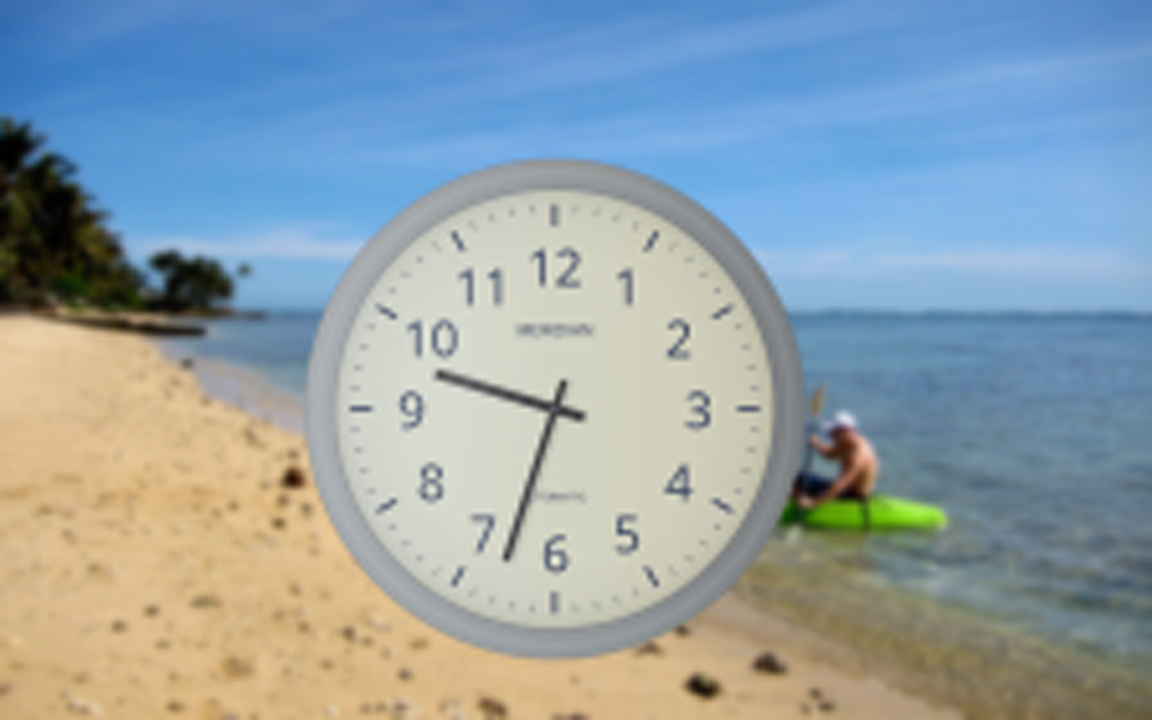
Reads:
9h33
